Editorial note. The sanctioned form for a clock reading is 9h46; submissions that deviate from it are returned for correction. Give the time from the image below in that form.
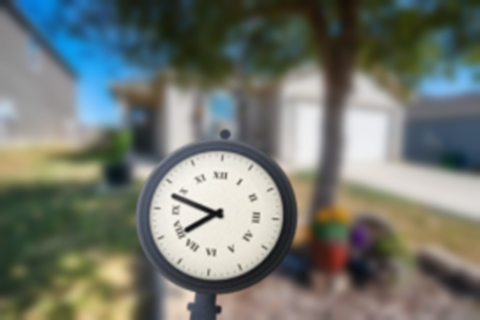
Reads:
7h48
